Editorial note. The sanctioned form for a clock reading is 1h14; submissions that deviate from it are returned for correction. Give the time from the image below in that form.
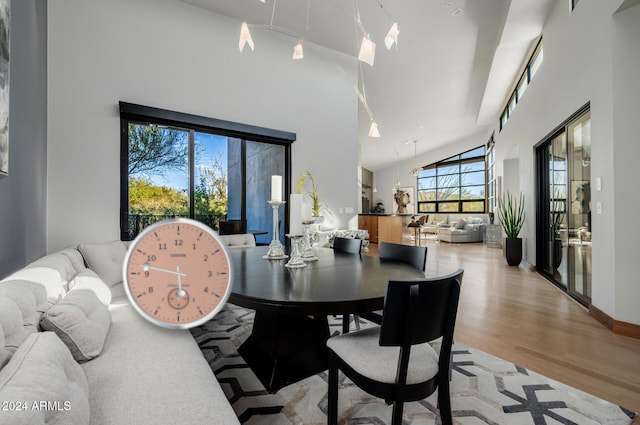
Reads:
5h47
